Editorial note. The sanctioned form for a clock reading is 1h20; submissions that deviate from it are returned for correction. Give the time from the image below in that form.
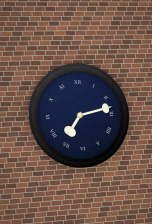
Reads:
7h13
